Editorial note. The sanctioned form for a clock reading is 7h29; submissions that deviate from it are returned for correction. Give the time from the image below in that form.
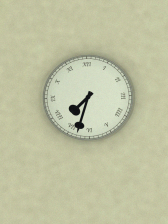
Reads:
7h33
